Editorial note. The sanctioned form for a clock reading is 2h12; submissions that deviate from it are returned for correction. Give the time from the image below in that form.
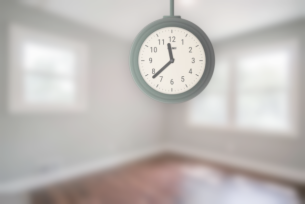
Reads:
11h38
